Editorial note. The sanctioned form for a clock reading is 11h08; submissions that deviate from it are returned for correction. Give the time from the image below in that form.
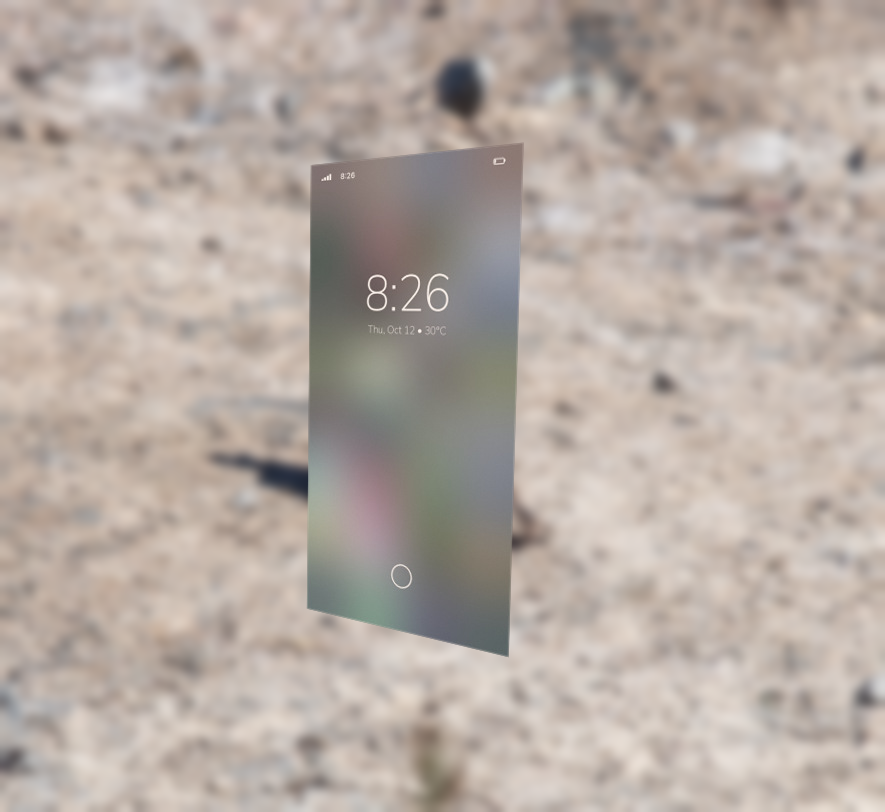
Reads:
8h26
